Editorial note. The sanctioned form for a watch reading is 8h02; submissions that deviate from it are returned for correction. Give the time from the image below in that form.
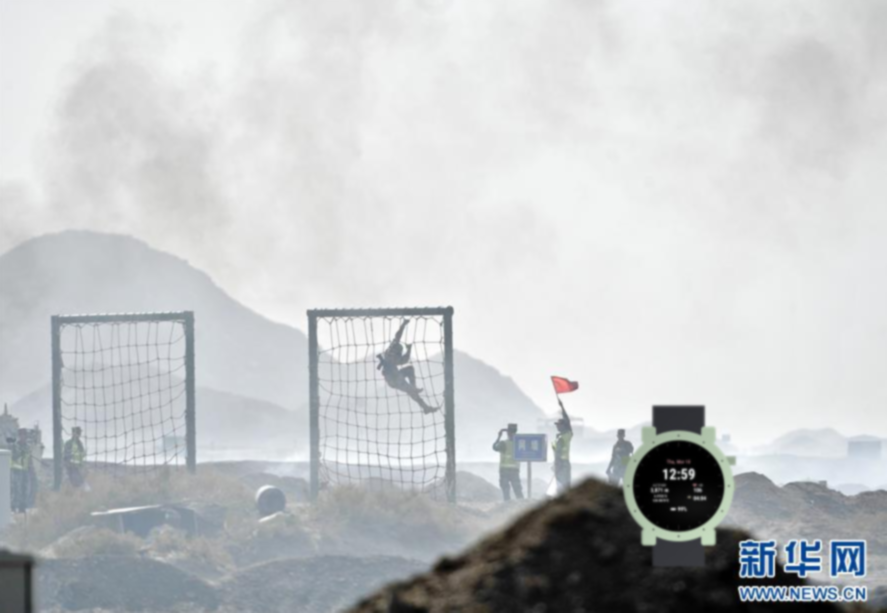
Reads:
12h59
